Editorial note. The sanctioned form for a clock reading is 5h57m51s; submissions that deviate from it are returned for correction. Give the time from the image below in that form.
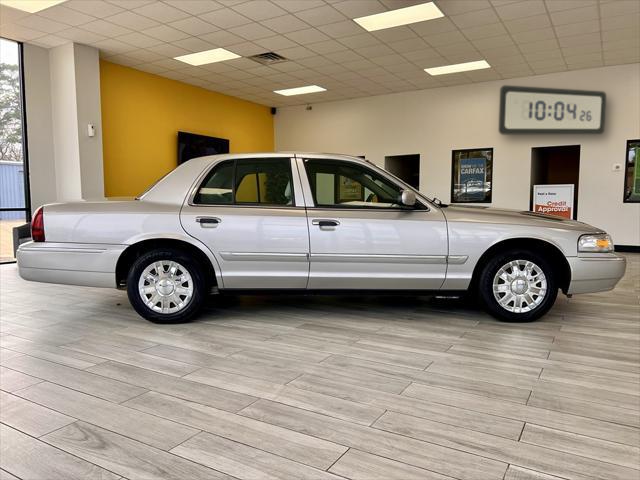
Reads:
10h04m26s
